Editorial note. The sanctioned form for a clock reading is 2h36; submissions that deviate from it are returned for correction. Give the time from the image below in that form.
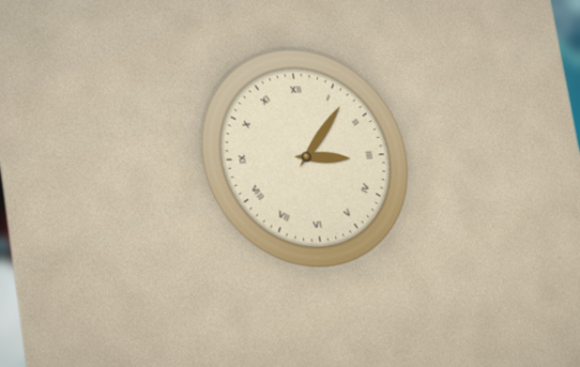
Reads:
3h07
